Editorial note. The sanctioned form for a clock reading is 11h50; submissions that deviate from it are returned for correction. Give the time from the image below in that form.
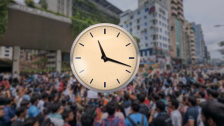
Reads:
11h18
